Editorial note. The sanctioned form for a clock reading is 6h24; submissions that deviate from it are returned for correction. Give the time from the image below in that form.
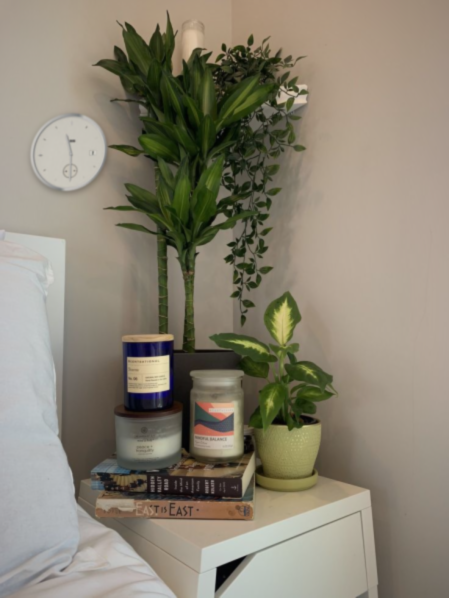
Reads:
11h30
